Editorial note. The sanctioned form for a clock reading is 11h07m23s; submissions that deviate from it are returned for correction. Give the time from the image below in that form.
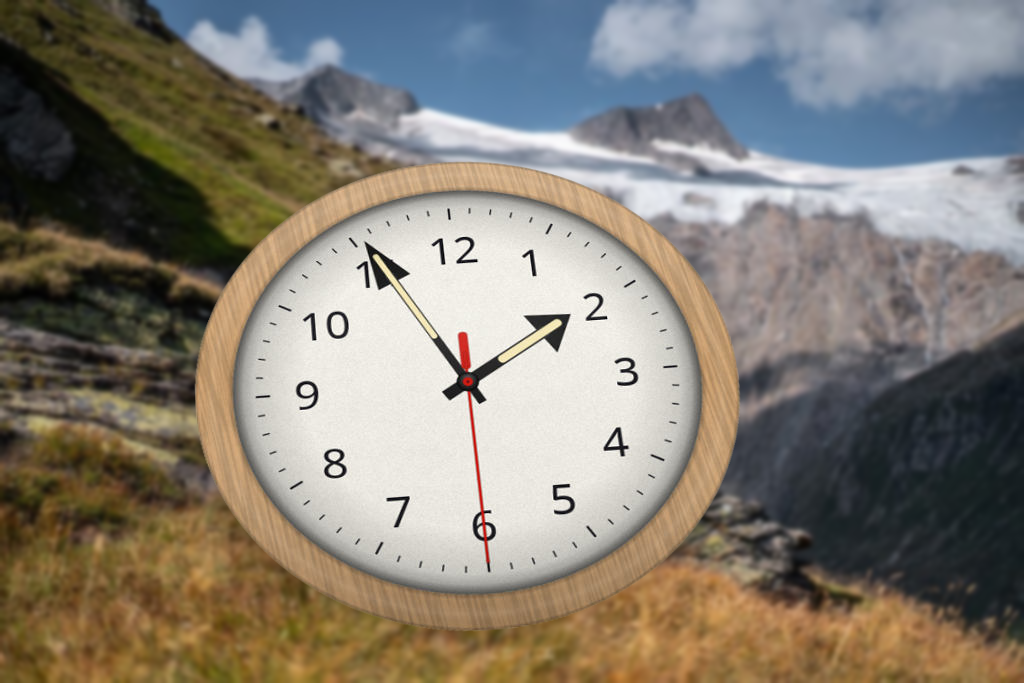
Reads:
1h55m30s
